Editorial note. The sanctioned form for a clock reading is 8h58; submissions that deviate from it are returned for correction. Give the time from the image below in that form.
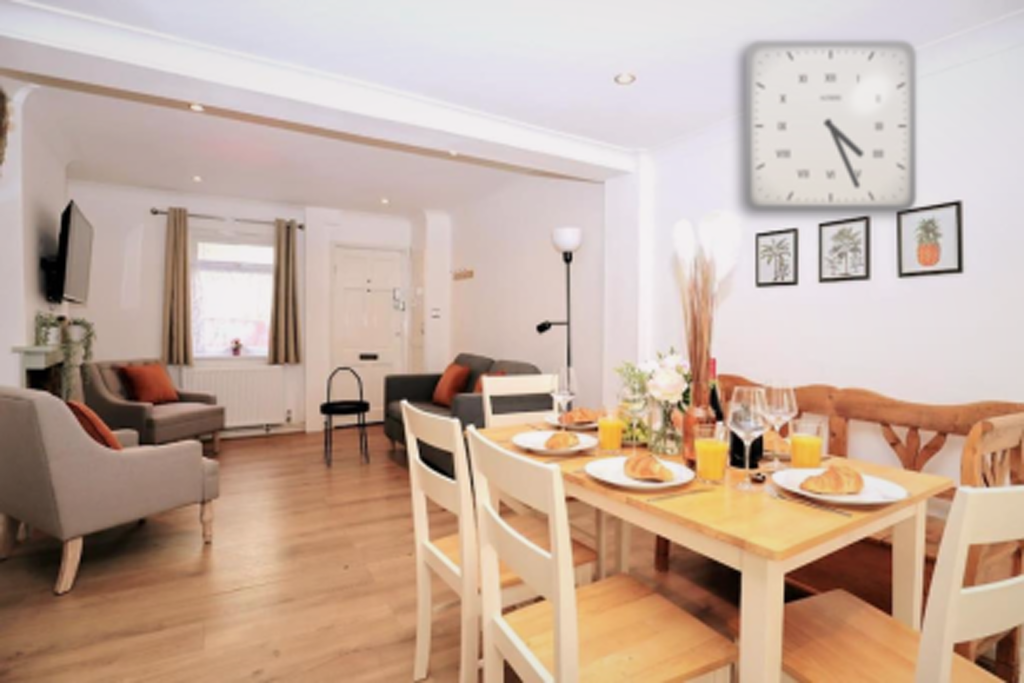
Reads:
4h26
